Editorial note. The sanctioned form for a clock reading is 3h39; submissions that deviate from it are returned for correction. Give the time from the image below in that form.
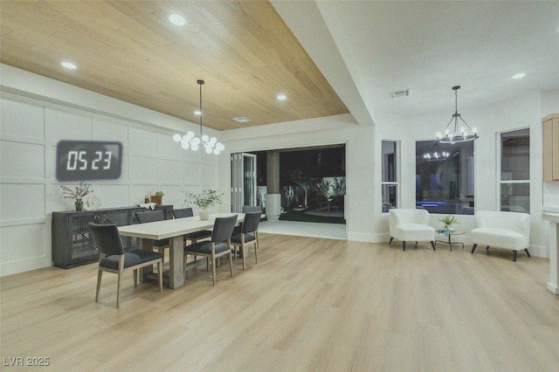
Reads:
5h23
